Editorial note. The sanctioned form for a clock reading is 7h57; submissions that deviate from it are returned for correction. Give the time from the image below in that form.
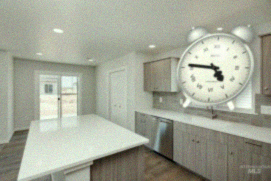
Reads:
4h46
